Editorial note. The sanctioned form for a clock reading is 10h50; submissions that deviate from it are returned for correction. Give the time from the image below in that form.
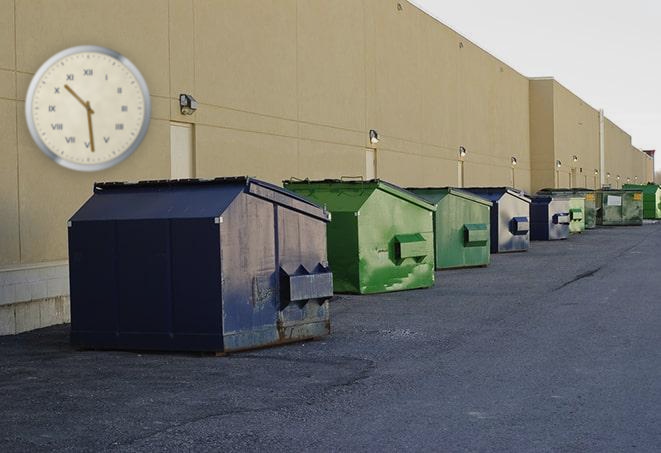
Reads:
10h29
